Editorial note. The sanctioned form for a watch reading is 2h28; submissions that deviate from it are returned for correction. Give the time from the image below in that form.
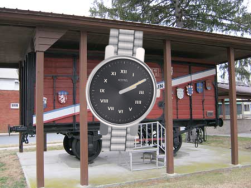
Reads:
2h10
